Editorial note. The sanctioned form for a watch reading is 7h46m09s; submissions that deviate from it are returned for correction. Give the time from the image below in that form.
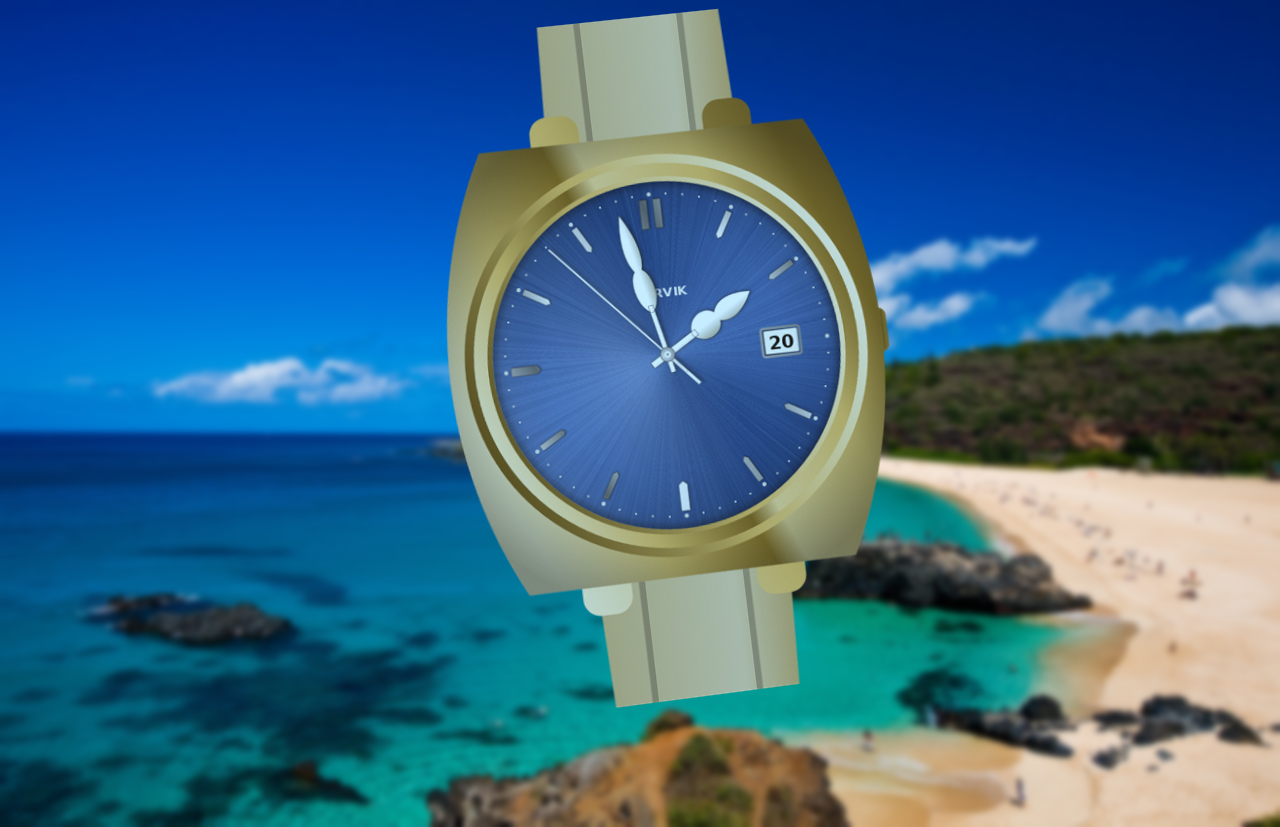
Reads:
1h57m53s
